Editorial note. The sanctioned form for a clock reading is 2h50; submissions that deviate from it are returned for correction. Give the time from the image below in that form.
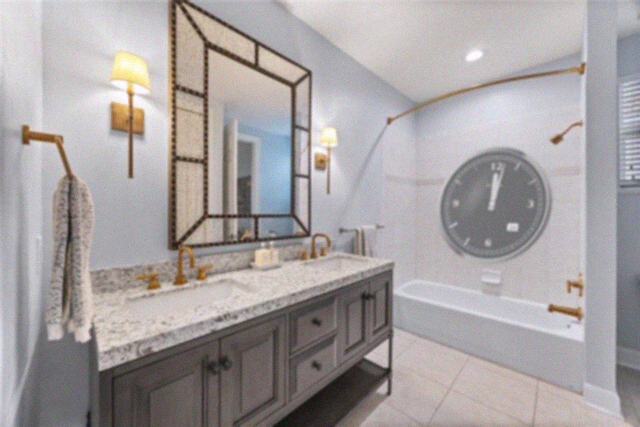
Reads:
12h02
